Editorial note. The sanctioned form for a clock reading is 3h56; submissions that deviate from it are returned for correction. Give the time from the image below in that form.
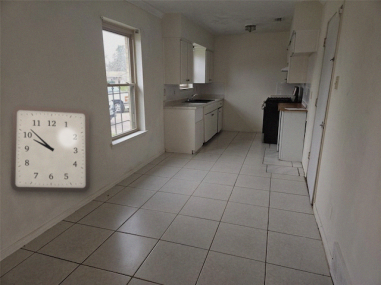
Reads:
9h52
